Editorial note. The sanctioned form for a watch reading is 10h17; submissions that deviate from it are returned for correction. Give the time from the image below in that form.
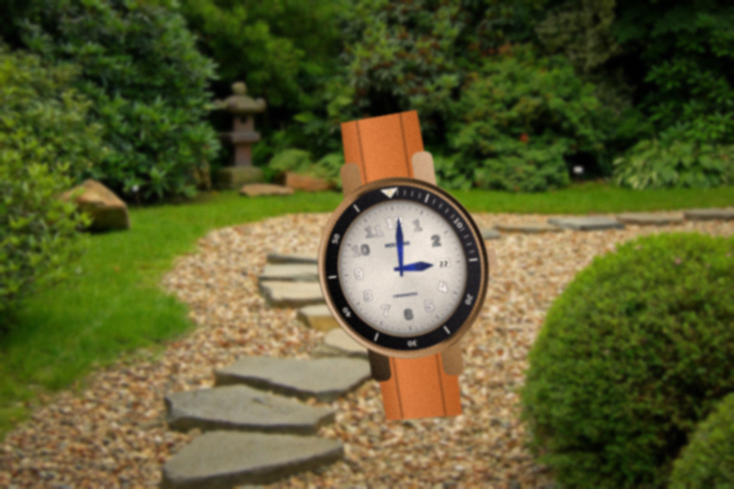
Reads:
3h01
